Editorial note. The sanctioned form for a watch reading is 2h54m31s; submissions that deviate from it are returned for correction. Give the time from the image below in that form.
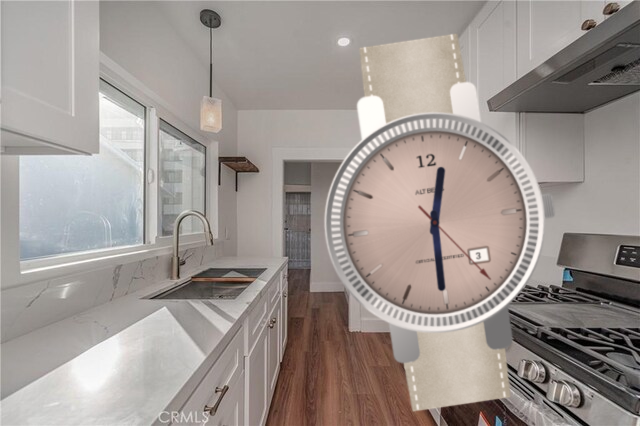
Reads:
12h30m24s
